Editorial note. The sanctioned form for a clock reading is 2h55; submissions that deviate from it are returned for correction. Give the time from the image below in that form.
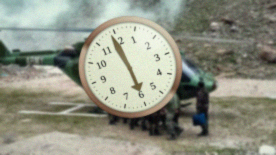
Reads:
5h59
